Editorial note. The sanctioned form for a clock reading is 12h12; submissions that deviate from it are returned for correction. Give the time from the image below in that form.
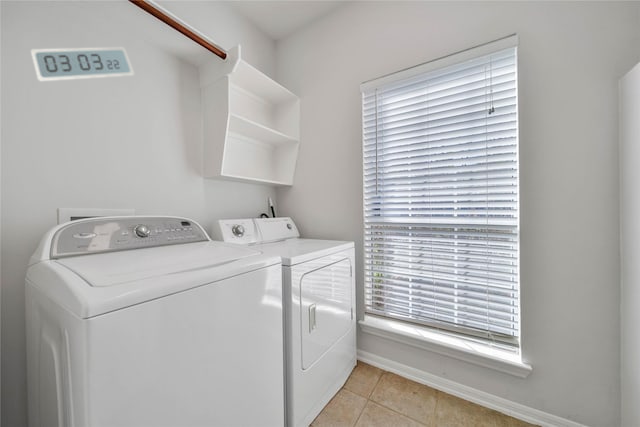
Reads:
3h03
